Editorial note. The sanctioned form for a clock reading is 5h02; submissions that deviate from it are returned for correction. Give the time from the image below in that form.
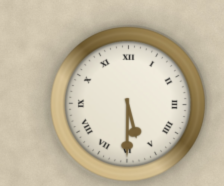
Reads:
5h30
